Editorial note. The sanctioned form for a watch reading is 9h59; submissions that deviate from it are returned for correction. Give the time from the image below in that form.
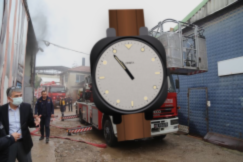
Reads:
10h54
